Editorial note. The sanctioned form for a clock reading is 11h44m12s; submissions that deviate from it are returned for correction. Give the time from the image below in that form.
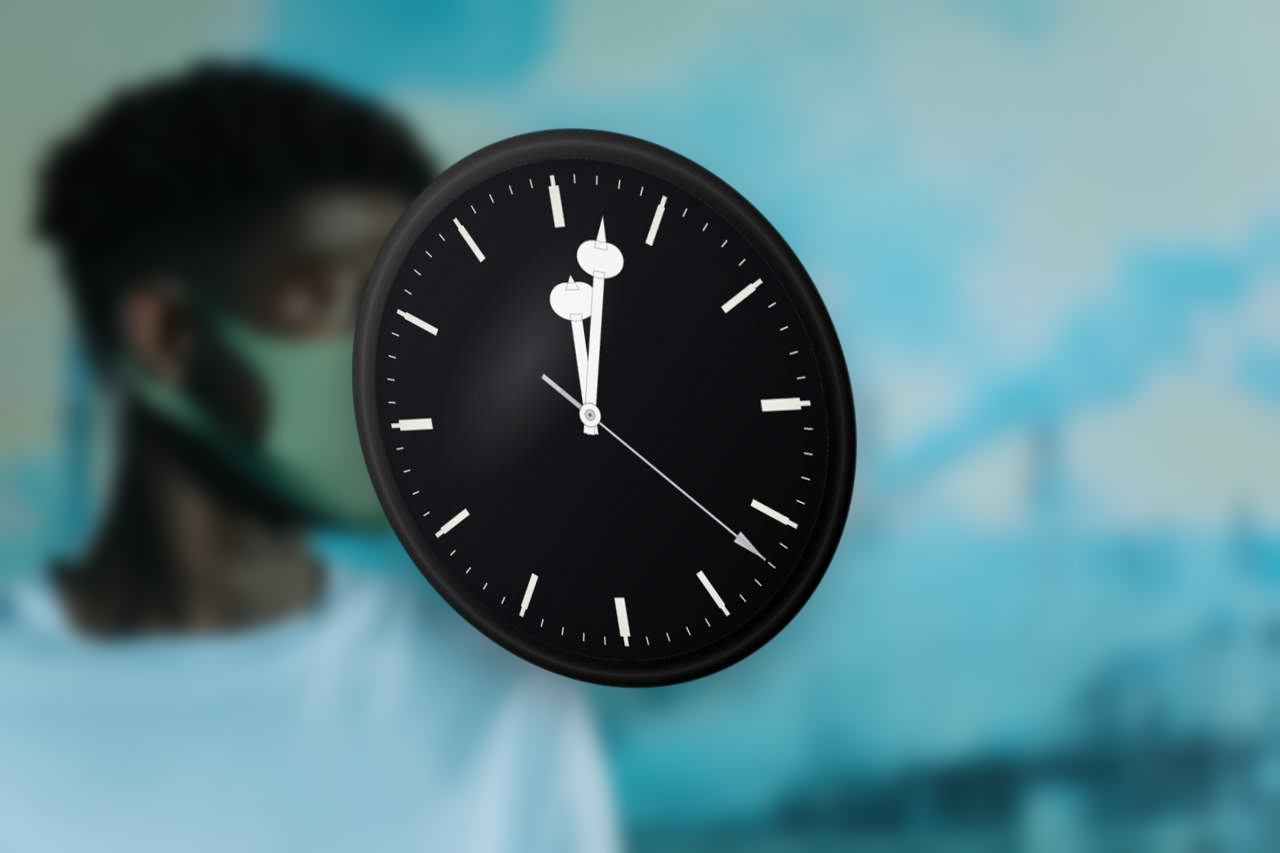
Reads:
12h02m22s
